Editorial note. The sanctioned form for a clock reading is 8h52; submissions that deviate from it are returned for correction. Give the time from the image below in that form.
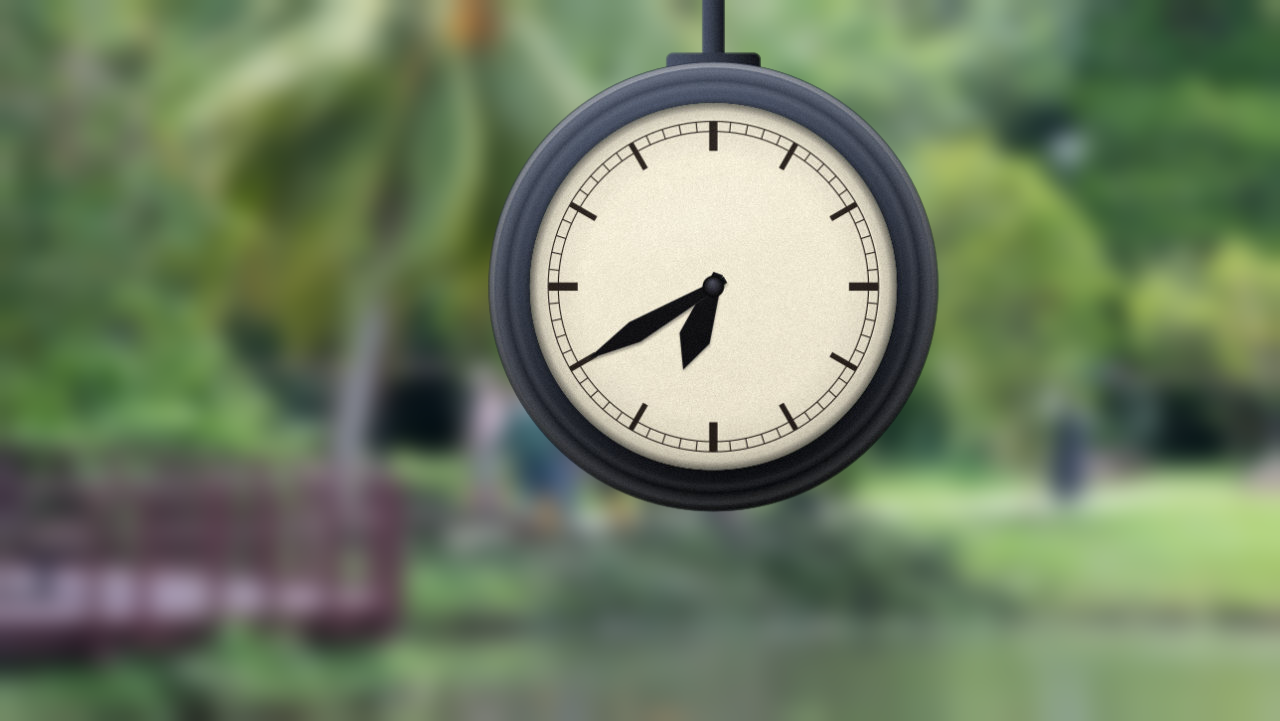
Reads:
6h40
